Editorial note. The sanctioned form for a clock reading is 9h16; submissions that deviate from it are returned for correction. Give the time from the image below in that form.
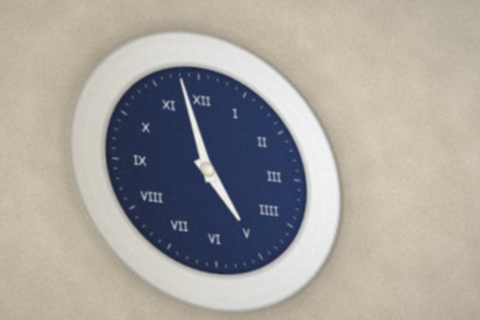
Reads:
4h58
